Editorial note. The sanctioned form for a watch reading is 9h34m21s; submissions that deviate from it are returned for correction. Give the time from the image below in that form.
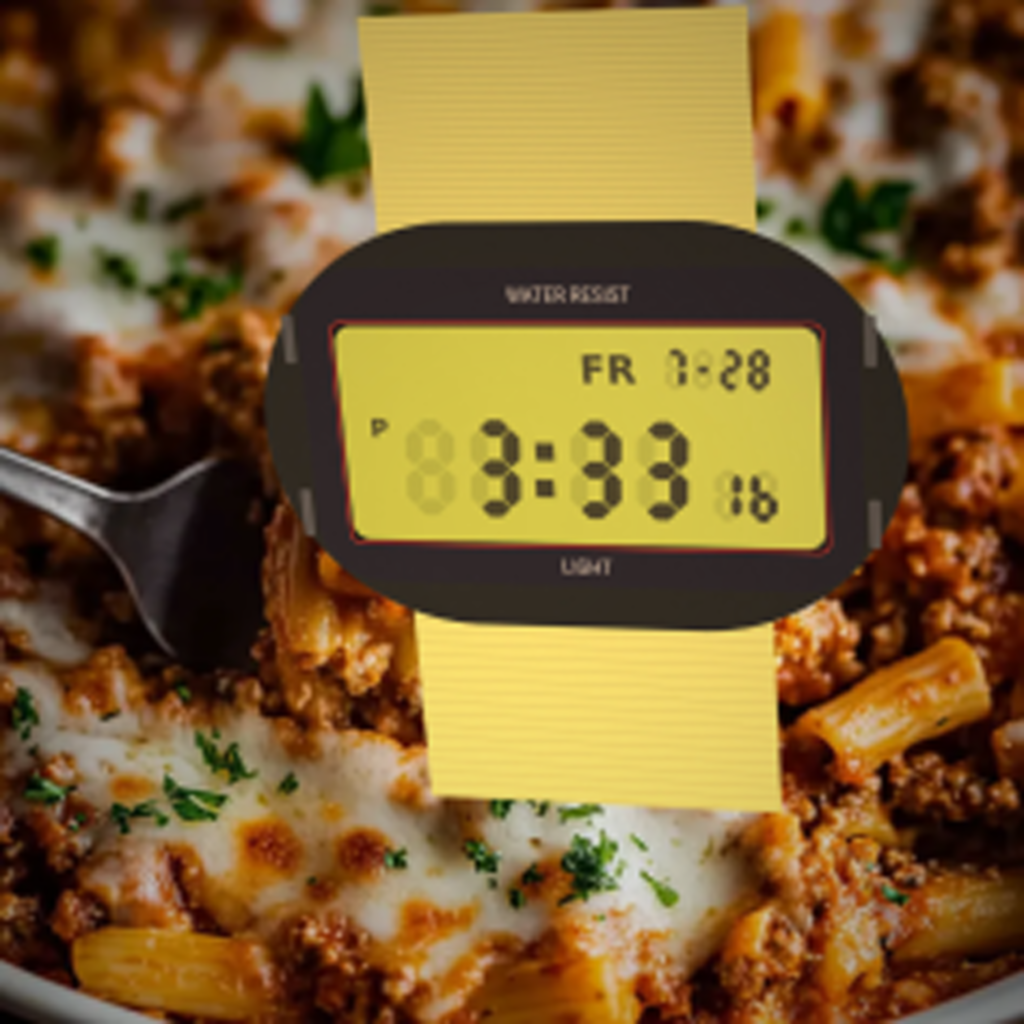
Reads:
3h33m16s
